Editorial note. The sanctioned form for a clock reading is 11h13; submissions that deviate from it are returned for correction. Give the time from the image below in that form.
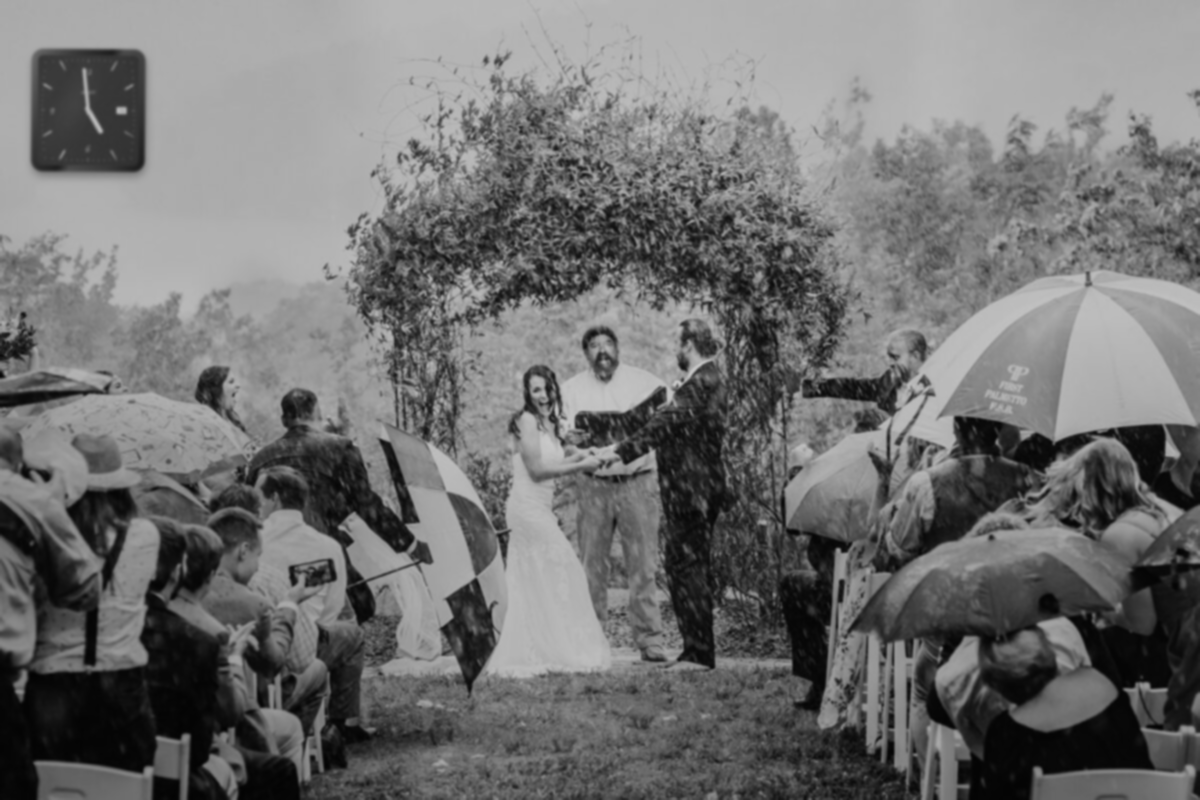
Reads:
4h59
